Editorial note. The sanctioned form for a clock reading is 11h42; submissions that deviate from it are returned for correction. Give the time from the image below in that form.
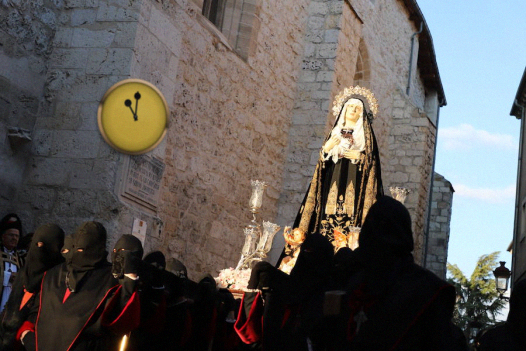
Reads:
11h01
